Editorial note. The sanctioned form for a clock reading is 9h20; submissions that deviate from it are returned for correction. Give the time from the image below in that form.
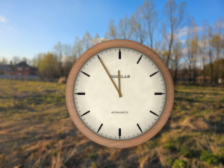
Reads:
11h55
